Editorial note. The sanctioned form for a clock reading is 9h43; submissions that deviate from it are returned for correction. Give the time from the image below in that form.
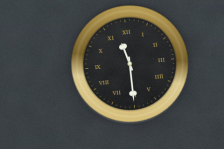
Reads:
11h30
